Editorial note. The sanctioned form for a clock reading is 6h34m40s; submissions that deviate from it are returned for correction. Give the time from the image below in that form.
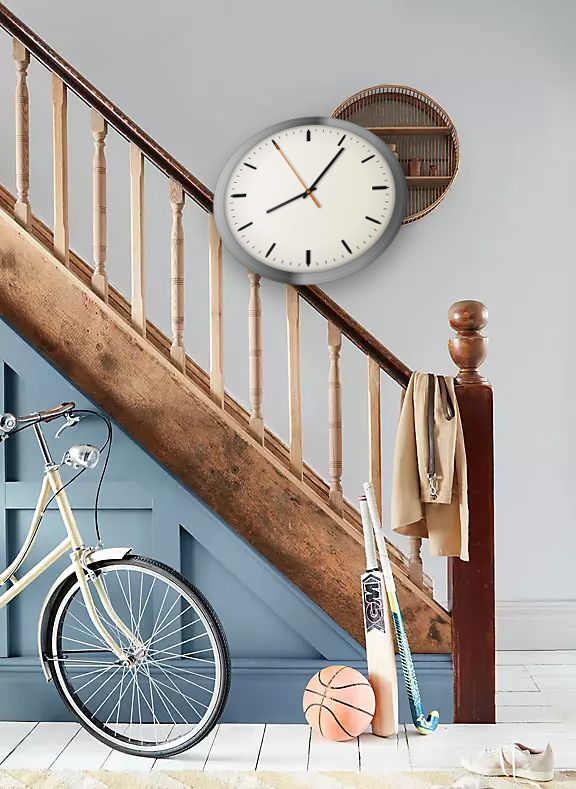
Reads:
8h05m55s
